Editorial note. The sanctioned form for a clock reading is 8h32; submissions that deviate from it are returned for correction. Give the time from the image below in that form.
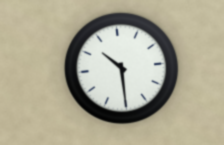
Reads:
10h30
